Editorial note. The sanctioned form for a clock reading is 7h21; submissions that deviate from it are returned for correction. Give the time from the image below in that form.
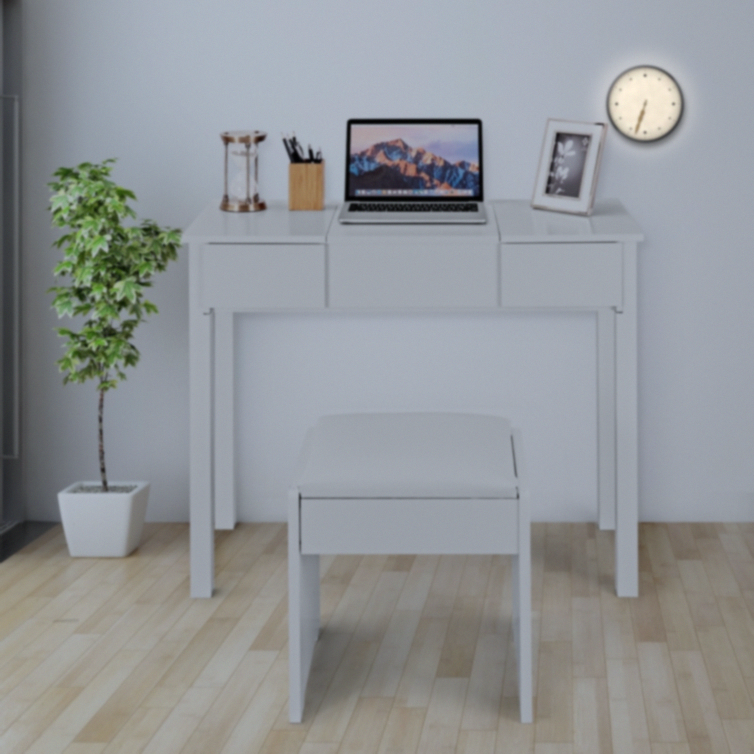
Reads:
6h33
